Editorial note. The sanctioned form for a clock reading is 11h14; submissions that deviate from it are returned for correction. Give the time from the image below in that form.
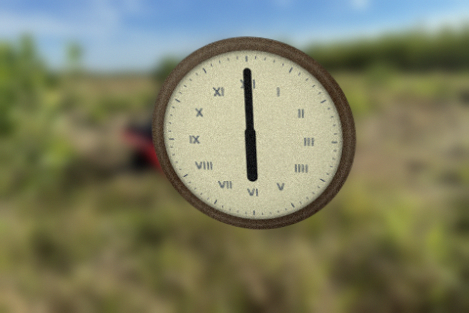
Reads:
6h00
